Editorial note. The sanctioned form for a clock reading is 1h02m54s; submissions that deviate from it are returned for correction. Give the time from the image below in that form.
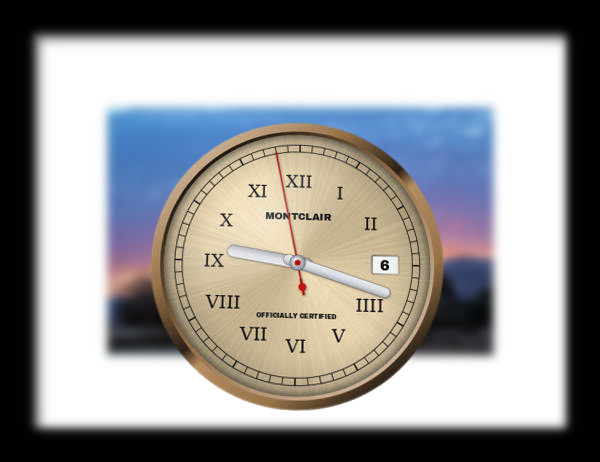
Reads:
9h17m58s
